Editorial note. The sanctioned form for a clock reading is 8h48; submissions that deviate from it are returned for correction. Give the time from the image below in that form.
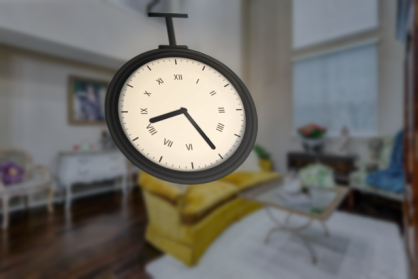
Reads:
8h25
